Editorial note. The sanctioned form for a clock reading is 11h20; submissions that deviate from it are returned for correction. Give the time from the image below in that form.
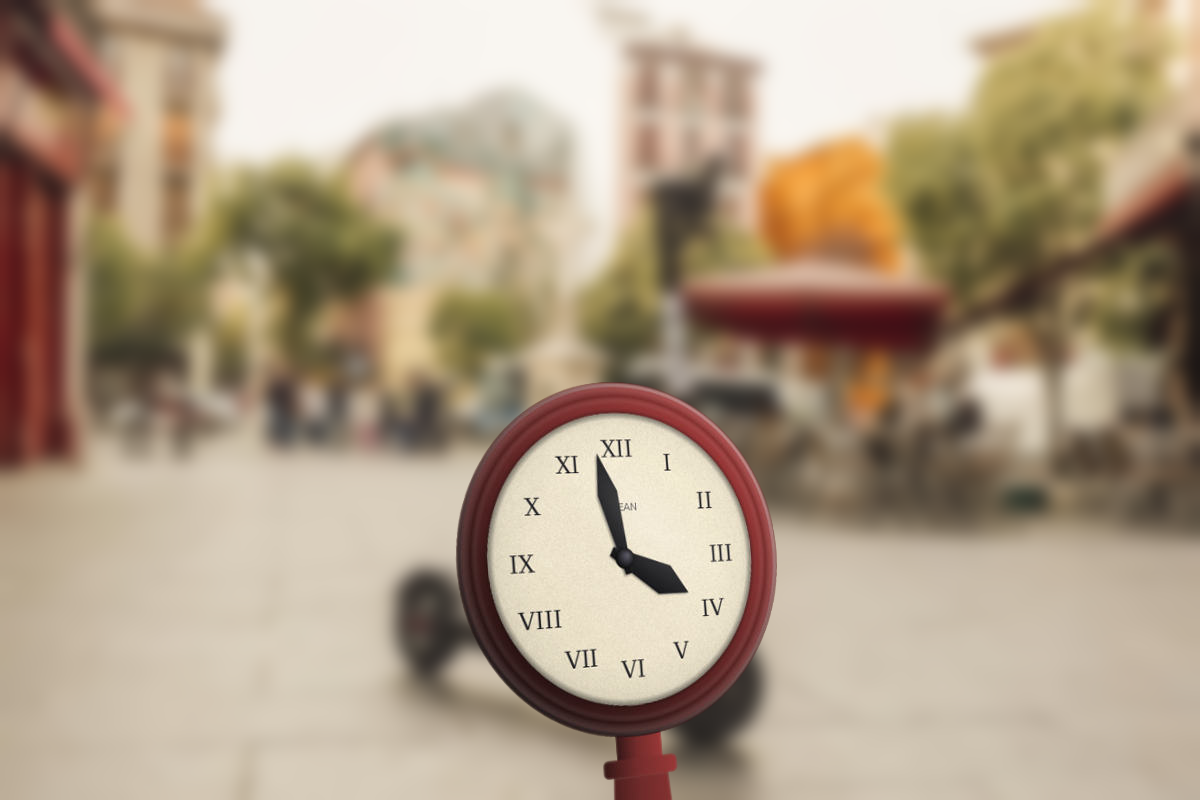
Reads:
3h58
